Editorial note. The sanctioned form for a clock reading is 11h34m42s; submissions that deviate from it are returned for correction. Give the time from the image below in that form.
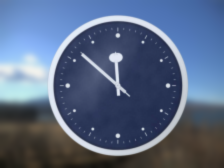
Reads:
11h51m52s
